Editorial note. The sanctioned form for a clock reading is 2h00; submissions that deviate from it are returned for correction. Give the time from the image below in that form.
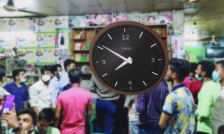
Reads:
7h51
